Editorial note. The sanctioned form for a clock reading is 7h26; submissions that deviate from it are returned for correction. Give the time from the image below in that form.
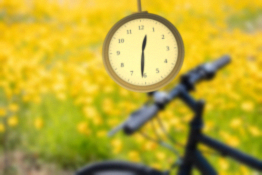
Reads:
12h31
